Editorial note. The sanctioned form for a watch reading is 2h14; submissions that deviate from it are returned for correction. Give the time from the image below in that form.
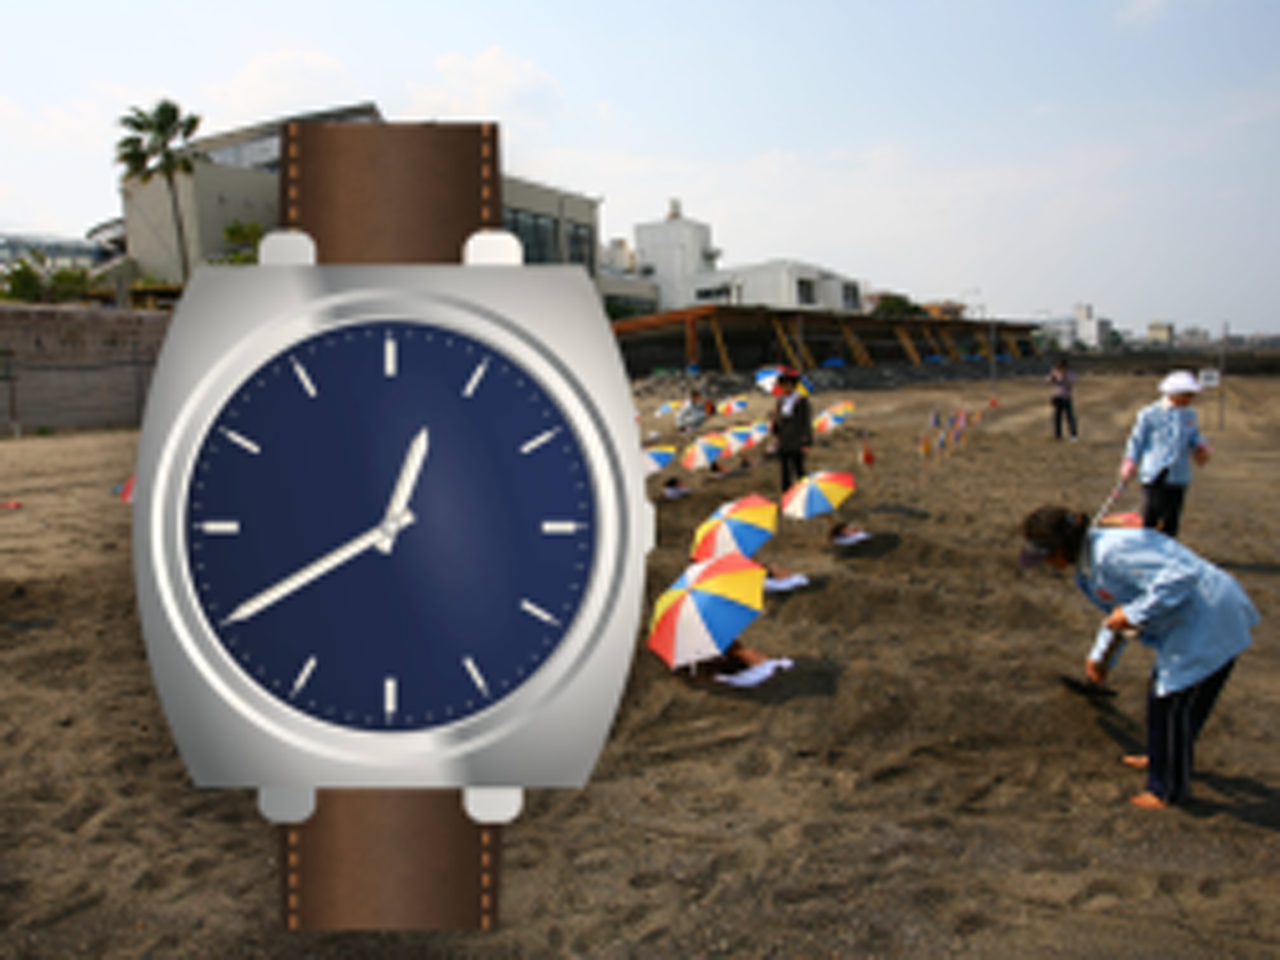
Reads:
12h40
